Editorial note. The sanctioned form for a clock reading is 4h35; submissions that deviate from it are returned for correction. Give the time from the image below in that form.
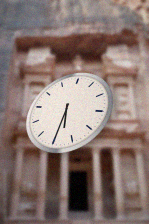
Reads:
5h30
